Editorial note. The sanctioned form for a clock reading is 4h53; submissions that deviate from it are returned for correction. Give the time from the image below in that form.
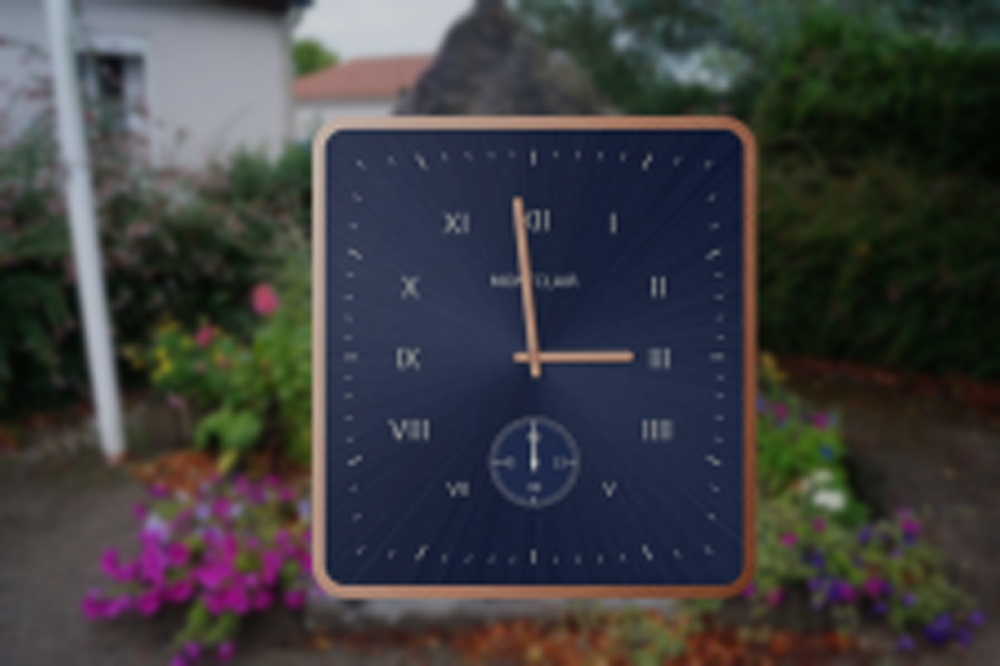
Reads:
2h59
